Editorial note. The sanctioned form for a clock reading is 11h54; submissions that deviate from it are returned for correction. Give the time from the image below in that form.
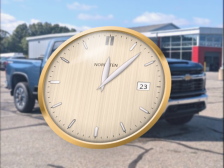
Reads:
12h07
